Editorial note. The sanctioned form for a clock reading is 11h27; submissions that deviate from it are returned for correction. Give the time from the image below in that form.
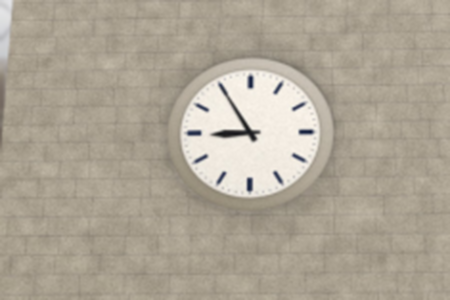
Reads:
8h55
